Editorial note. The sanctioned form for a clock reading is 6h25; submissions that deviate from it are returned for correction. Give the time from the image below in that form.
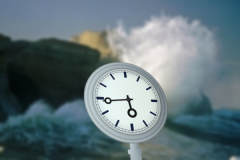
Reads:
5h44
